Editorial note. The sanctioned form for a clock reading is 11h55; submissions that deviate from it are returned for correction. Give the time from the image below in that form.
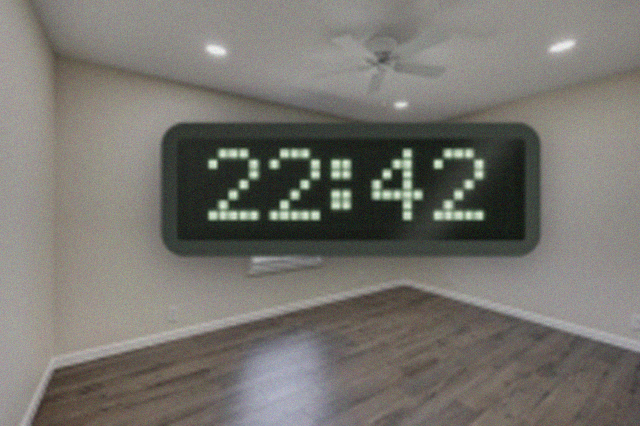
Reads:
22h42
